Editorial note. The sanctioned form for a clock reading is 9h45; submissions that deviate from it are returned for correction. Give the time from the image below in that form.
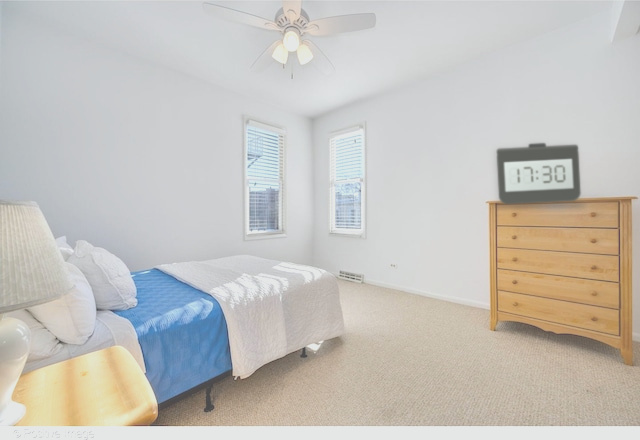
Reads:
17h30
